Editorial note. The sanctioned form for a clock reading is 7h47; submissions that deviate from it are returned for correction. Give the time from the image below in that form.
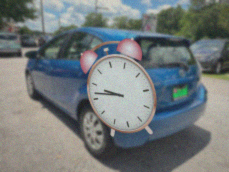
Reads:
9h47
